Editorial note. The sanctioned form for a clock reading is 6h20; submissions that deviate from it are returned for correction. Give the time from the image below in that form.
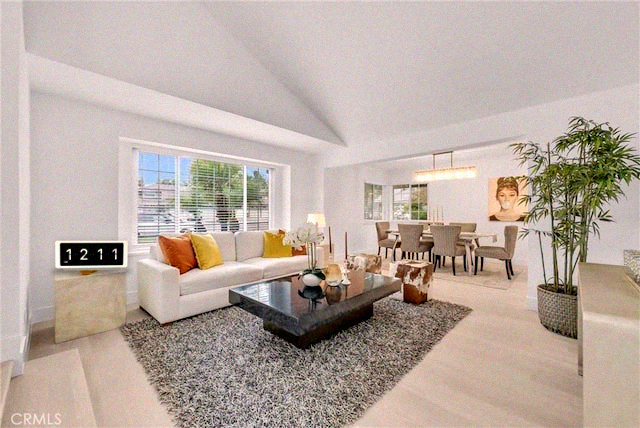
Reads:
12h11
